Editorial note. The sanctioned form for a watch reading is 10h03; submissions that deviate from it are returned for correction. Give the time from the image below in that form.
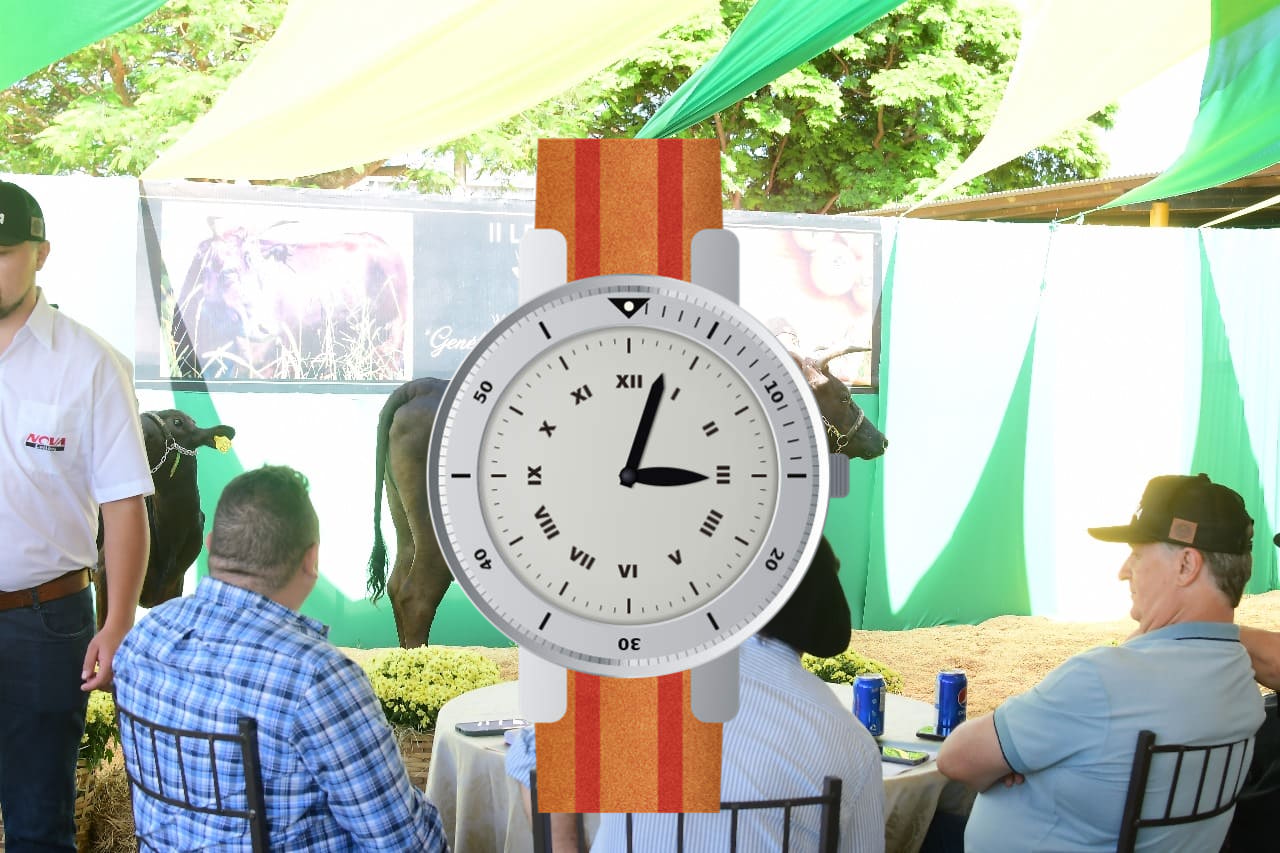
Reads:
3h03
